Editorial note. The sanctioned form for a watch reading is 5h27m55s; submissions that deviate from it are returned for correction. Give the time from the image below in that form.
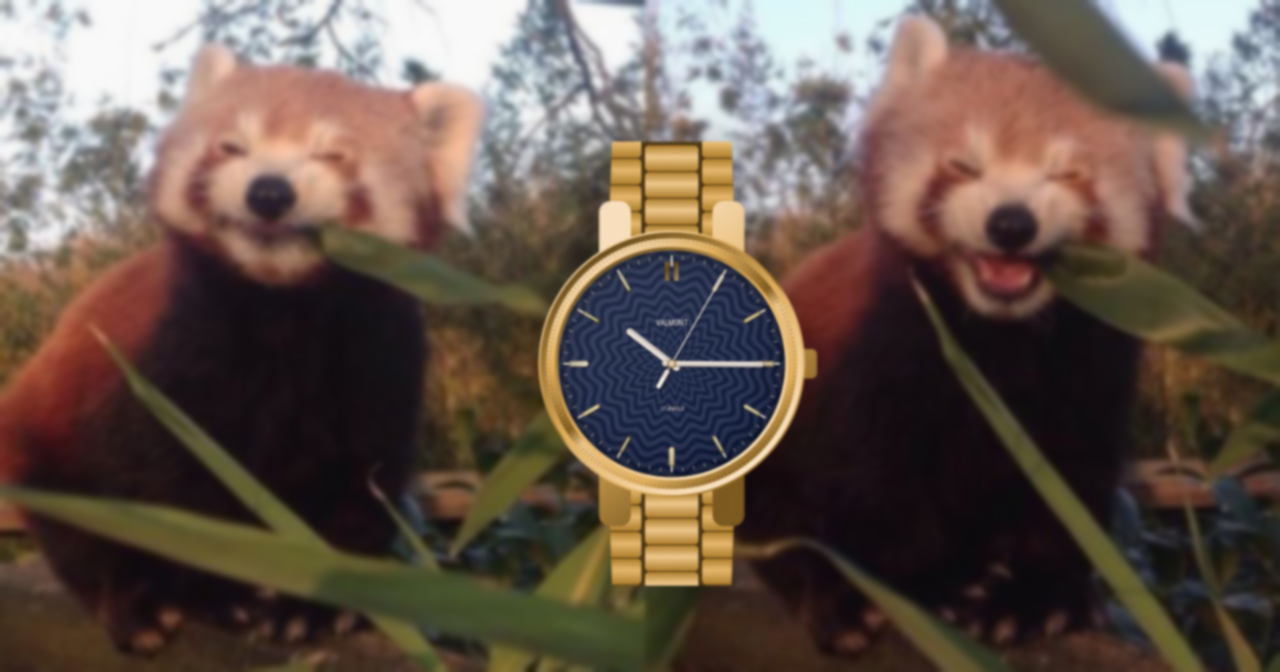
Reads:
10h15m05s
